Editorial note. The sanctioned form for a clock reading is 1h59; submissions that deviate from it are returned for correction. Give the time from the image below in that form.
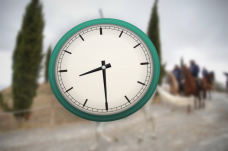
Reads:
8h30
